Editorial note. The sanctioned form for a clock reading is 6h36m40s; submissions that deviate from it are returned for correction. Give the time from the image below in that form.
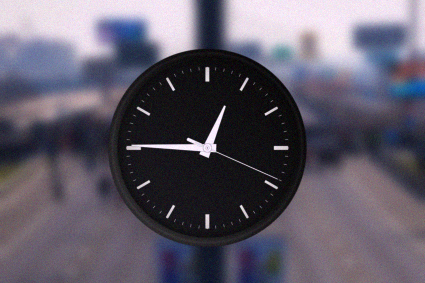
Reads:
12h45m19s
